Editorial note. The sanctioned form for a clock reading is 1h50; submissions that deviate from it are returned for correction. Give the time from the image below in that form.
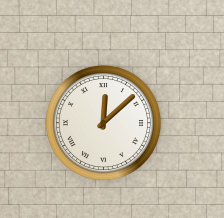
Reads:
12h08
